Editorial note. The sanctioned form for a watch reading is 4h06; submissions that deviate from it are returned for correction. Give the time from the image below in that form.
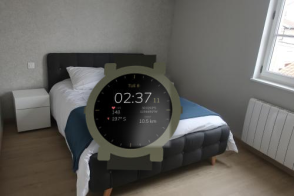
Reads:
2h37
